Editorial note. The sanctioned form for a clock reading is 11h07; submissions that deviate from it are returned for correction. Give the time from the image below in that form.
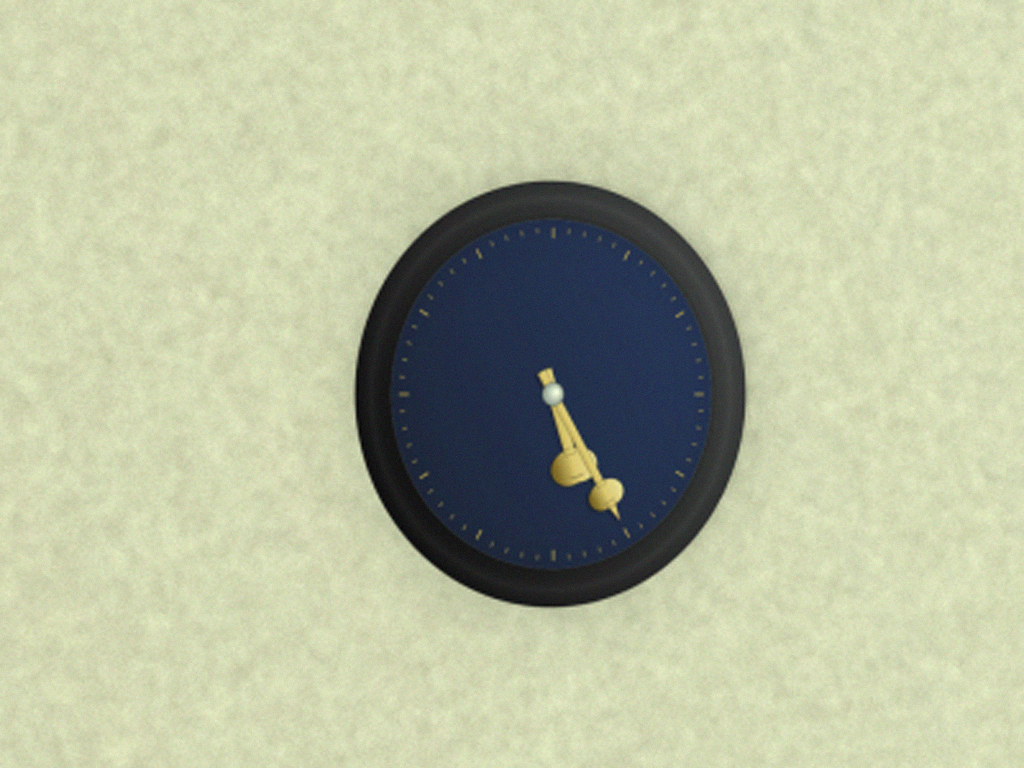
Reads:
5h25
